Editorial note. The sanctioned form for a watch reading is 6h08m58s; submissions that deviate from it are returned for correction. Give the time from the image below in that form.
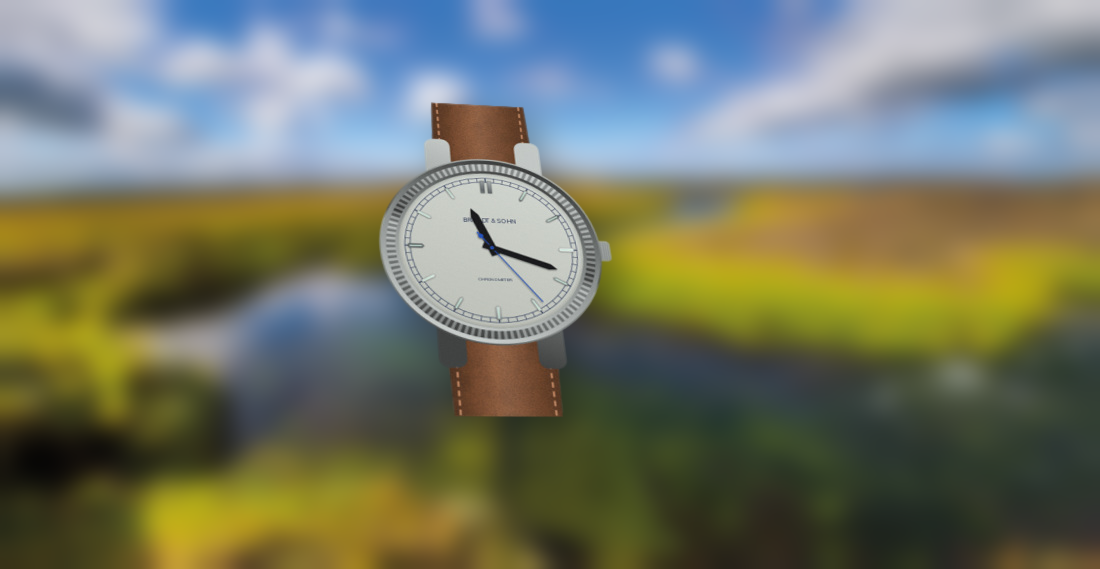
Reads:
11h18m24s
